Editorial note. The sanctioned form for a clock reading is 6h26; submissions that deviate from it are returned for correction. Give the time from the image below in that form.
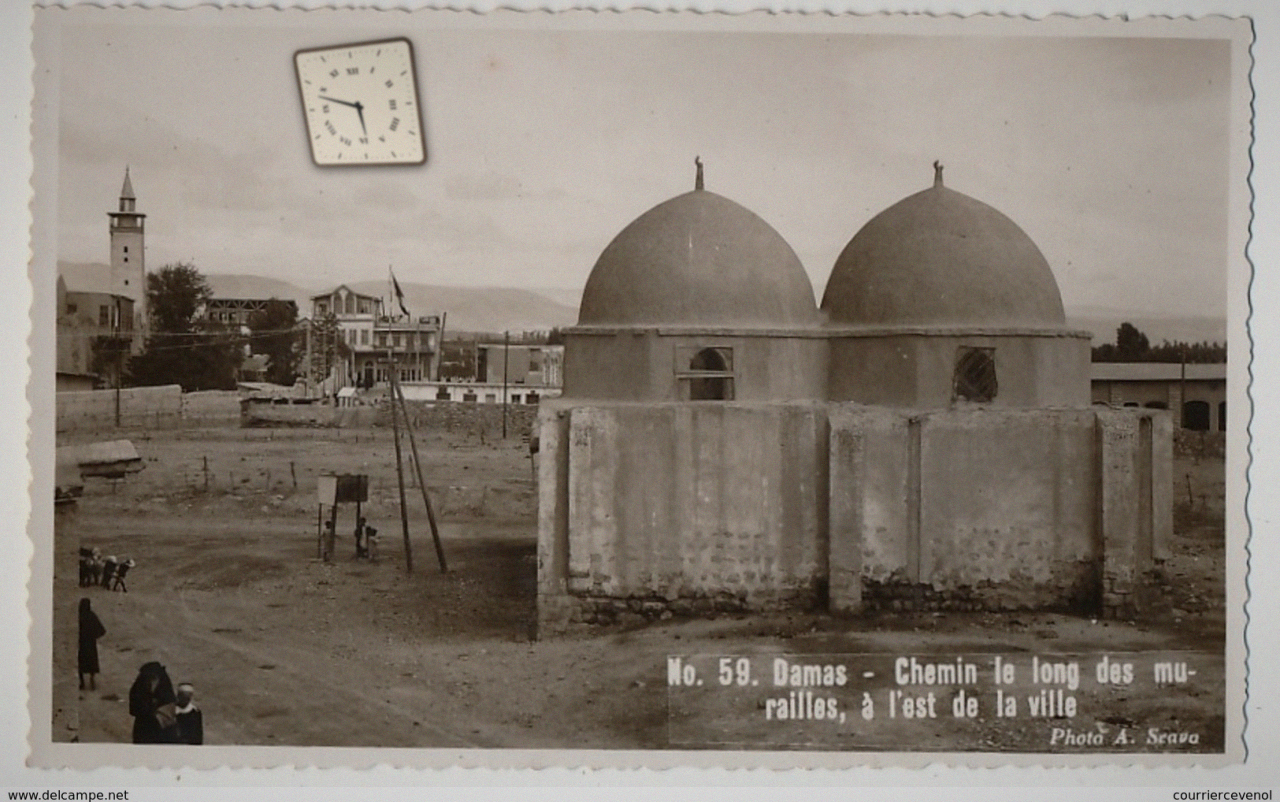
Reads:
5h48
